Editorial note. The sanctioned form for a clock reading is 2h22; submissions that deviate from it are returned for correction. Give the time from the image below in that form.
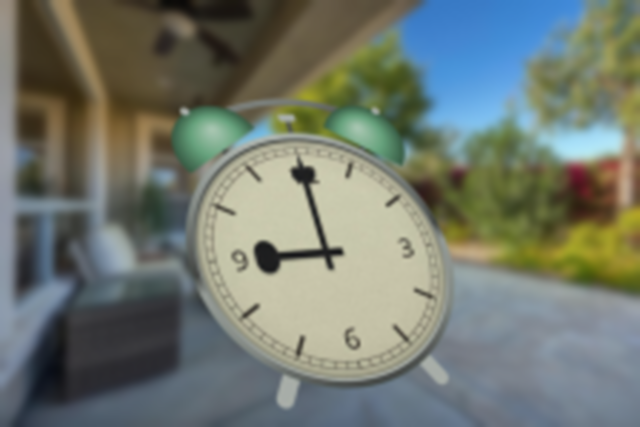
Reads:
9h00
